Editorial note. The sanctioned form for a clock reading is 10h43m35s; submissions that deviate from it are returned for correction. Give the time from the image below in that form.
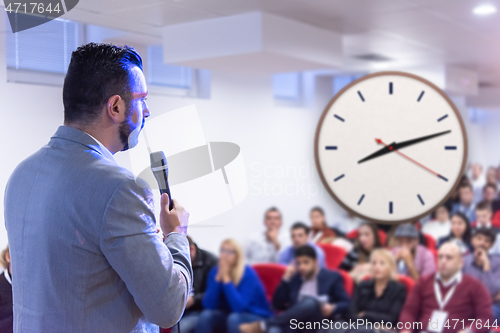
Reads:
8h12m20s
